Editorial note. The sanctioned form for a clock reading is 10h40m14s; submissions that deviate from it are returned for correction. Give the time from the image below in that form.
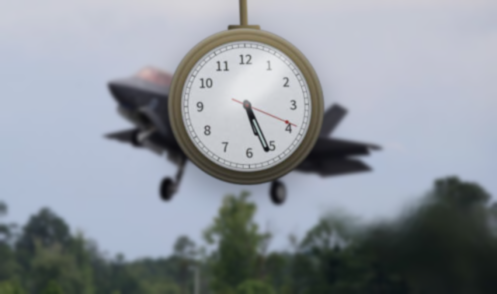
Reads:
5h26m19s
